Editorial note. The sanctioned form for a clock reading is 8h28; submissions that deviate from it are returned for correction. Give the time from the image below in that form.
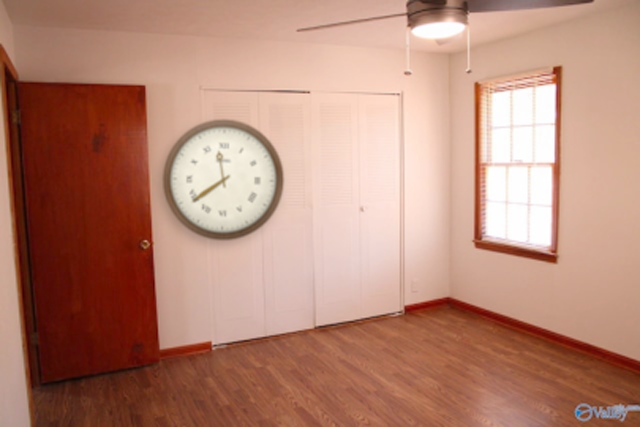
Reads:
11h39
